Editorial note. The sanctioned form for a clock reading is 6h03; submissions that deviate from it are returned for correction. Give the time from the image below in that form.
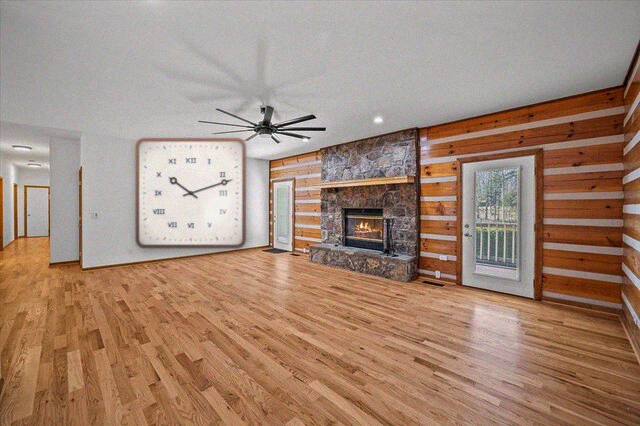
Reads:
10h12
